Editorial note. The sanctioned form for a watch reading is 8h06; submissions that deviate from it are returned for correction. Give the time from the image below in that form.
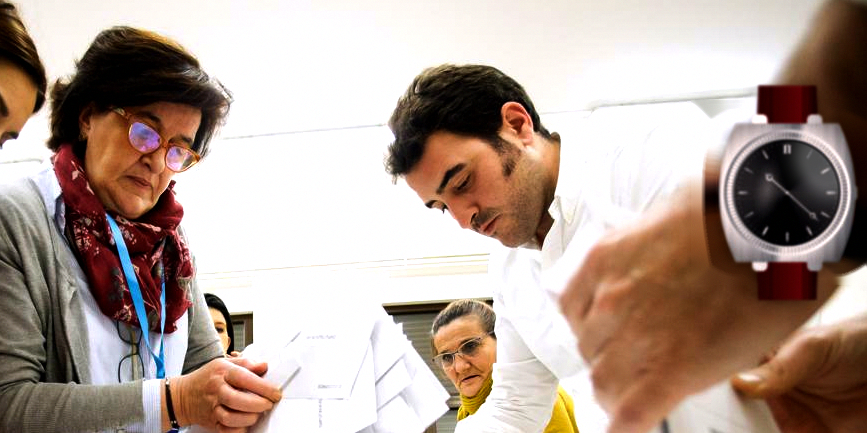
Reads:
10h22
